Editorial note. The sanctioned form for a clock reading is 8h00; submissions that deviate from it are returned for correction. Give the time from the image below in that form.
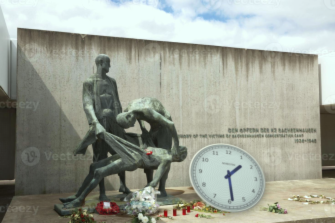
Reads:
1h29
